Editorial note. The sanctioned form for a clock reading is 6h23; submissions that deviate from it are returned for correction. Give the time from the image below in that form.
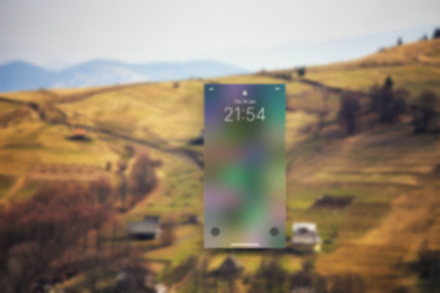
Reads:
21h54
